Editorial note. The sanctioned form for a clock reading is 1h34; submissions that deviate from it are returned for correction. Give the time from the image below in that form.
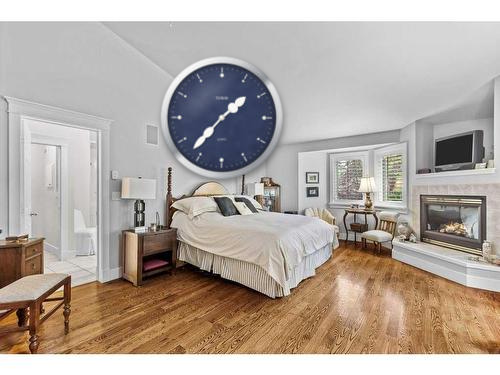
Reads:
1h37
